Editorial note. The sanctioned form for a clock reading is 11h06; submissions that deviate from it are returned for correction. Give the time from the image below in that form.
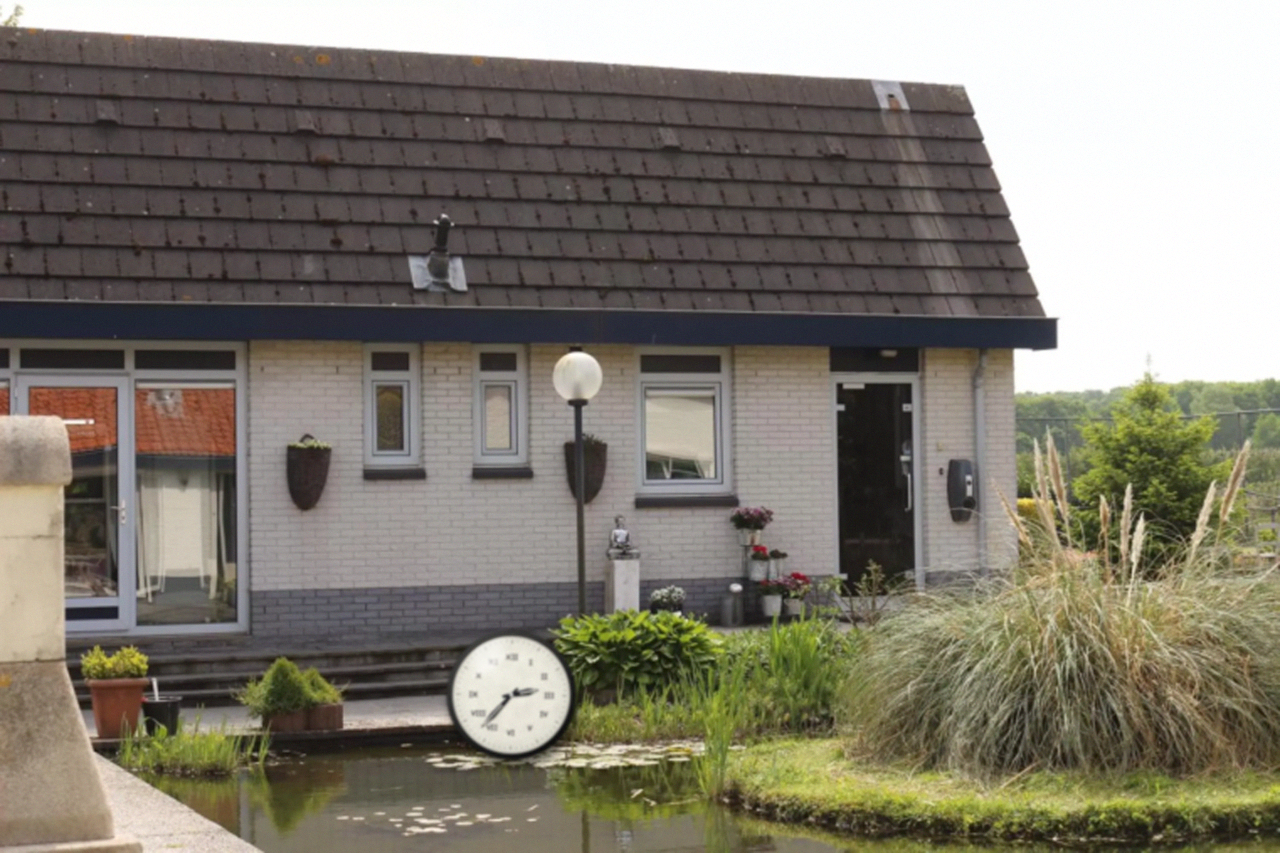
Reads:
2h37
